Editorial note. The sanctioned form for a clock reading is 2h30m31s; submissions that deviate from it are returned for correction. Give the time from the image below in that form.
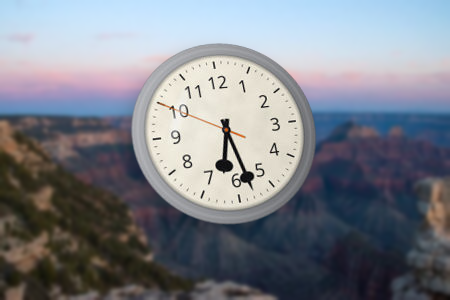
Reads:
6h27m50s
